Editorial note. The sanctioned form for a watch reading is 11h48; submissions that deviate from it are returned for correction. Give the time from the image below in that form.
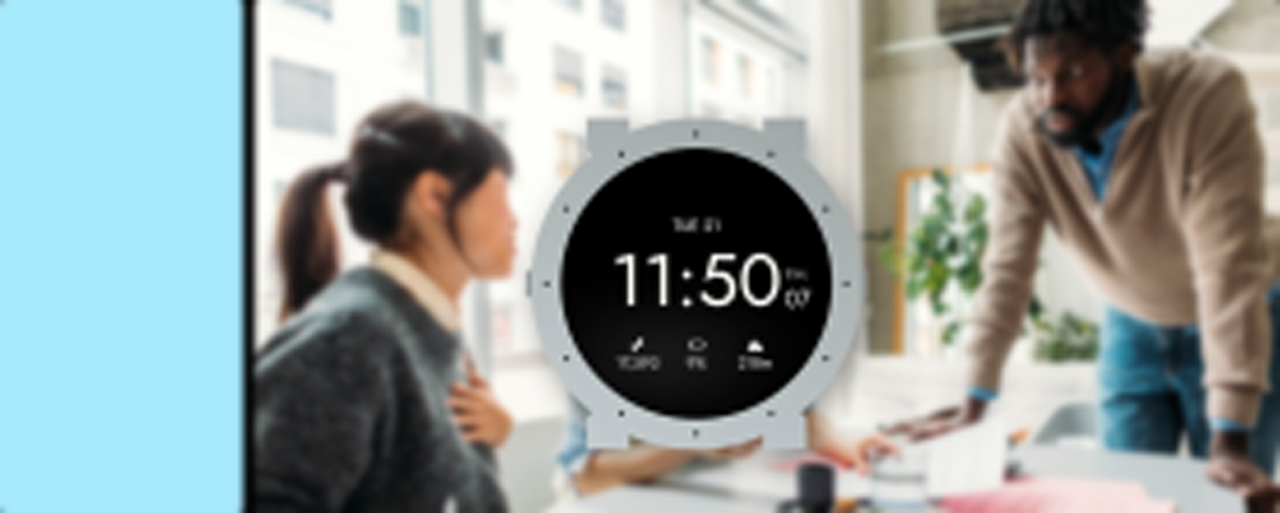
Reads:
11h50
